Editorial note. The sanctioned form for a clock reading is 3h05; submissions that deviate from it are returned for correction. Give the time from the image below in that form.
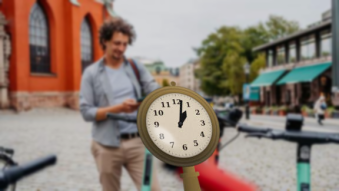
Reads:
1h02
